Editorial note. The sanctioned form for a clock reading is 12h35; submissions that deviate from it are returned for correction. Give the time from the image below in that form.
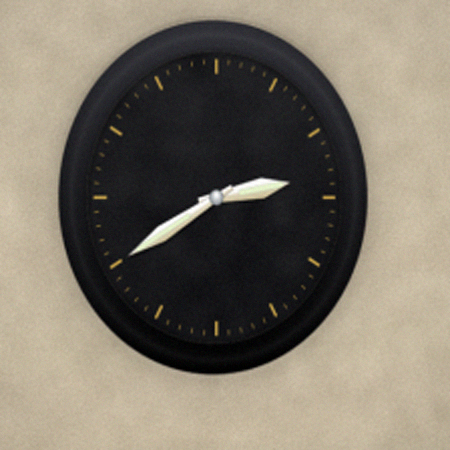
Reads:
2h40
